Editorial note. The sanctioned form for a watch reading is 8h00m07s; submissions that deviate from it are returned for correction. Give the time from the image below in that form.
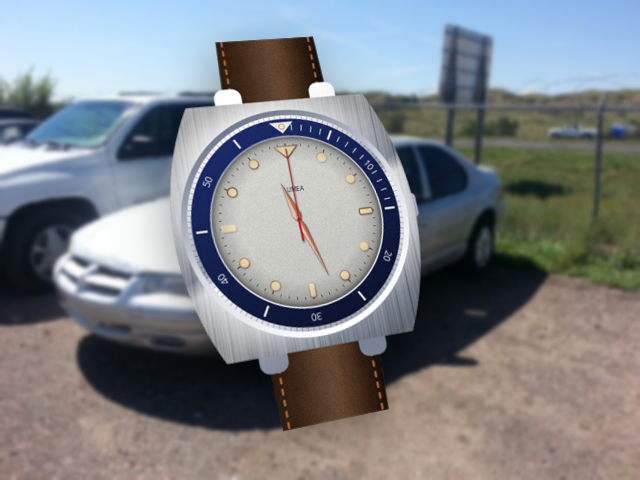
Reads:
11h27m00s
